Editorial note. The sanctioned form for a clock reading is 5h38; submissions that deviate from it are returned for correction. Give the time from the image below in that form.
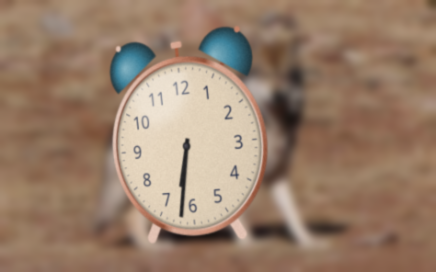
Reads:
6h32
